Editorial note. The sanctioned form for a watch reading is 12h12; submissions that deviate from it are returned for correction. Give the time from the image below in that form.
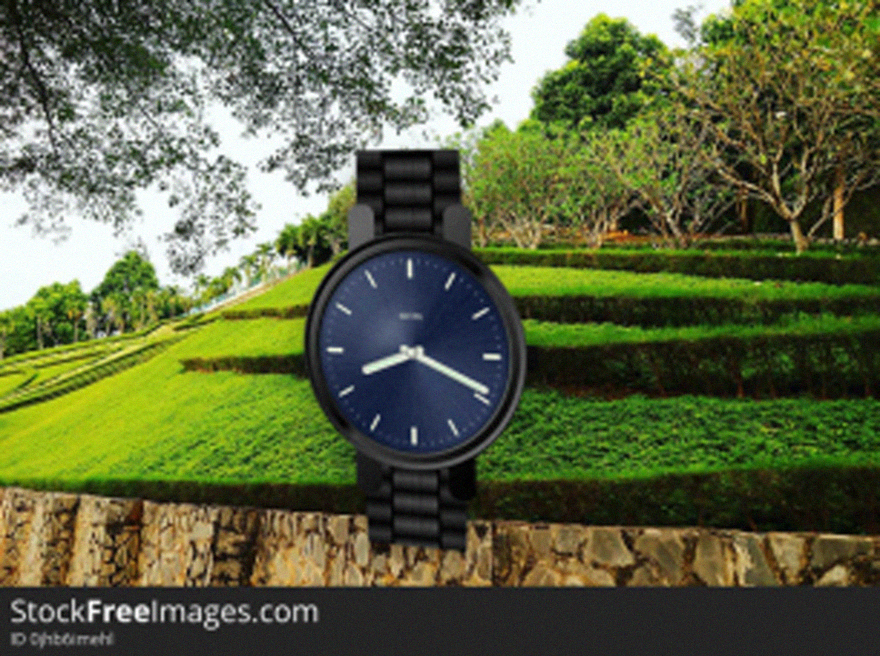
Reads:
8h19
